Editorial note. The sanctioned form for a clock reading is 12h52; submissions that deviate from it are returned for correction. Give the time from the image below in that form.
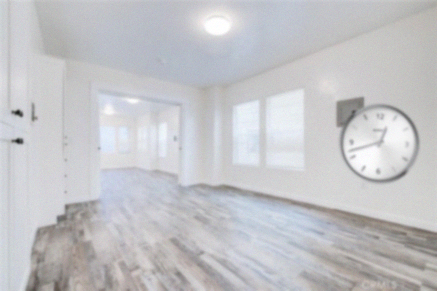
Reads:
12h42
